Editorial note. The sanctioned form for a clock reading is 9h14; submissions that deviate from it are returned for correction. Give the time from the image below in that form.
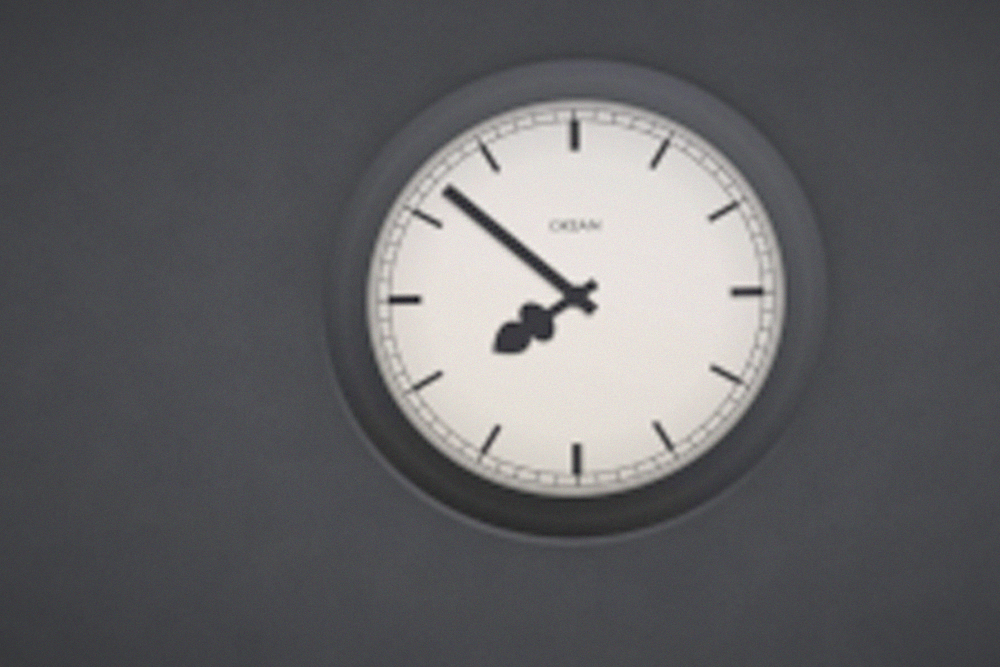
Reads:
7h52
